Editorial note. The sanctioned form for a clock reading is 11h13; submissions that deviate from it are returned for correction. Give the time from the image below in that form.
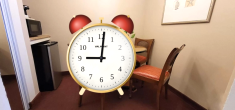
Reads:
9h01
